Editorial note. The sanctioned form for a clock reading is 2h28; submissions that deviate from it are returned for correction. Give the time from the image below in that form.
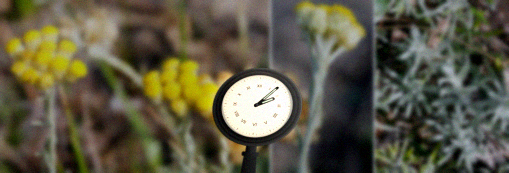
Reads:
2h07
